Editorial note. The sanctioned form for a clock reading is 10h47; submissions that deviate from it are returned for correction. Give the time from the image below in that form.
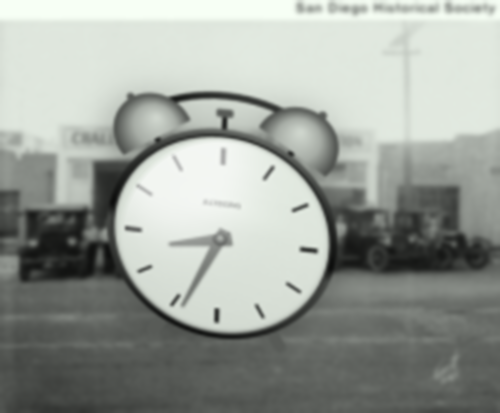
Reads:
8h34
